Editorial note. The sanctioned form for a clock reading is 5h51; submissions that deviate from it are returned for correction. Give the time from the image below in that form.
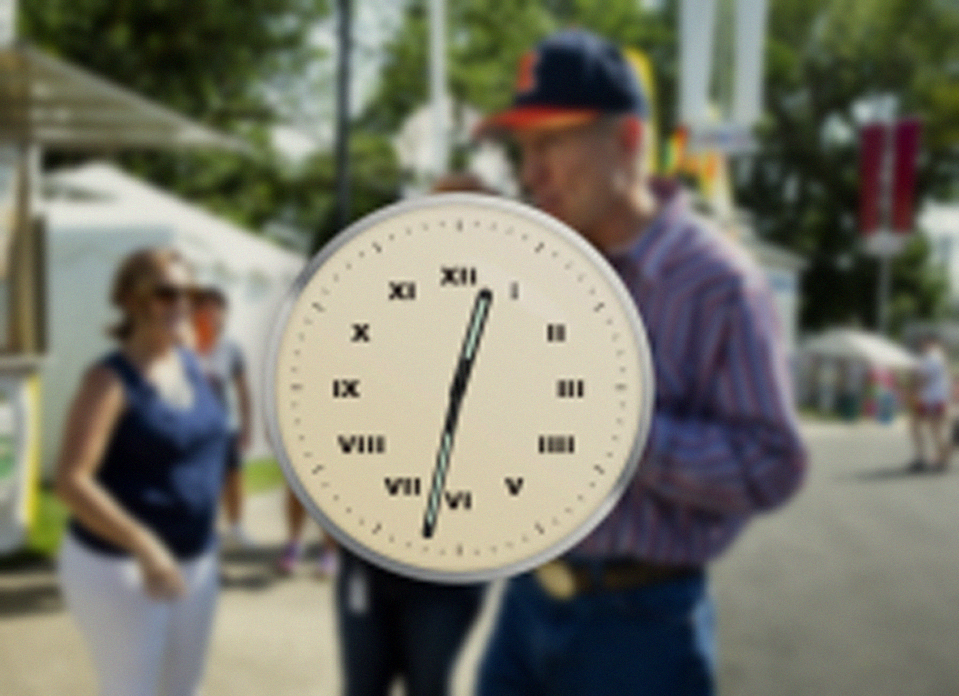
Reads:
12h32
